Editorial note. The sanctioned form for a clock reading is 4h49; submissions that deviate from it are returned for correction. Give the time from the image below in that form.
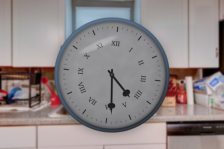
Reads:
4h29
